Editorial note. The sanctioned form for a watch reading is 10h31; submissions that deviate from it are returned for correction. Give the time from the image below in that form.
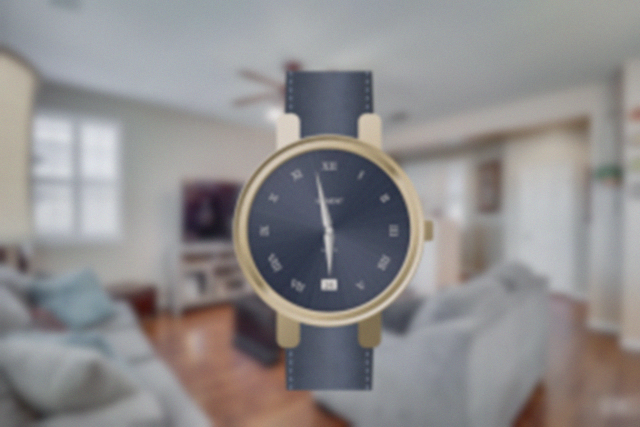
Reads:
5h58
